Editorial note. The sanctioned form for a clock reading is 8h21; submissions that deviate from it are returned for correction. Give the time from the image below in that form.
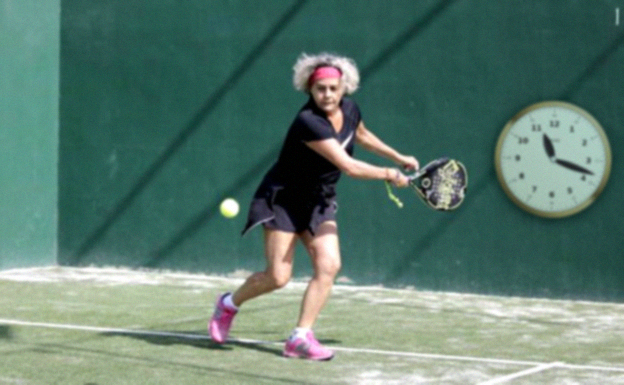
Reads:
11h18
